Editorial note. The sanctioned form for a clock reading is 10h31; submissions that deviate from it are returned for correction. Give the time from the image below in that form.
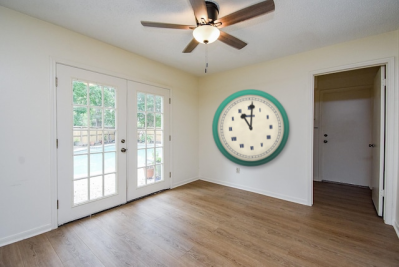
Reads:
11h01
